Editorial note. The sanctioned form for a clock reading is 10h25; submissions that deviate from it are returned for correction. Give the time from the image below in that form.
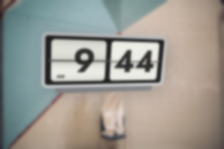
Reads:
9h44
